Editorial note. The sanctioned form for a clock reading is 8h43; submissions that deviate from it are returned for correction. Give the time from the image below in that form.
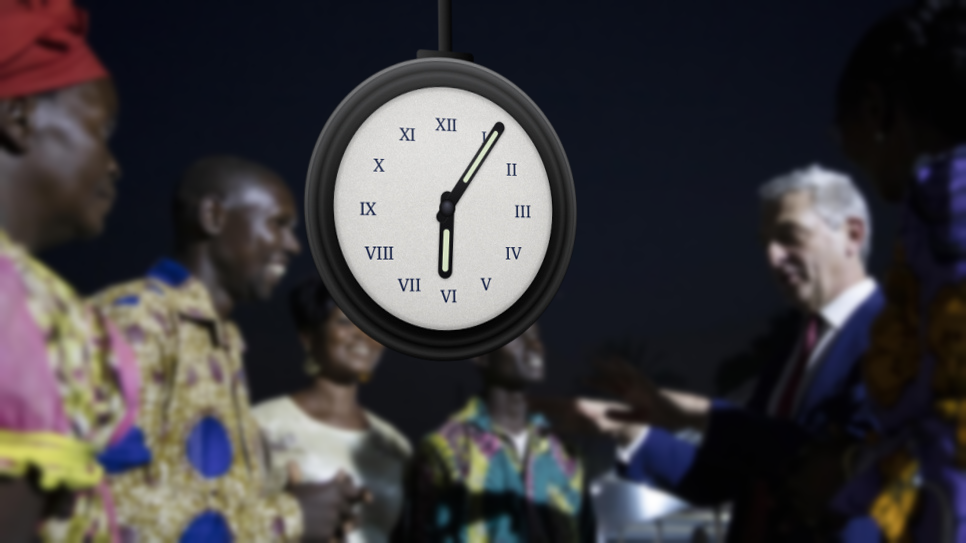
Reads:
6h06
